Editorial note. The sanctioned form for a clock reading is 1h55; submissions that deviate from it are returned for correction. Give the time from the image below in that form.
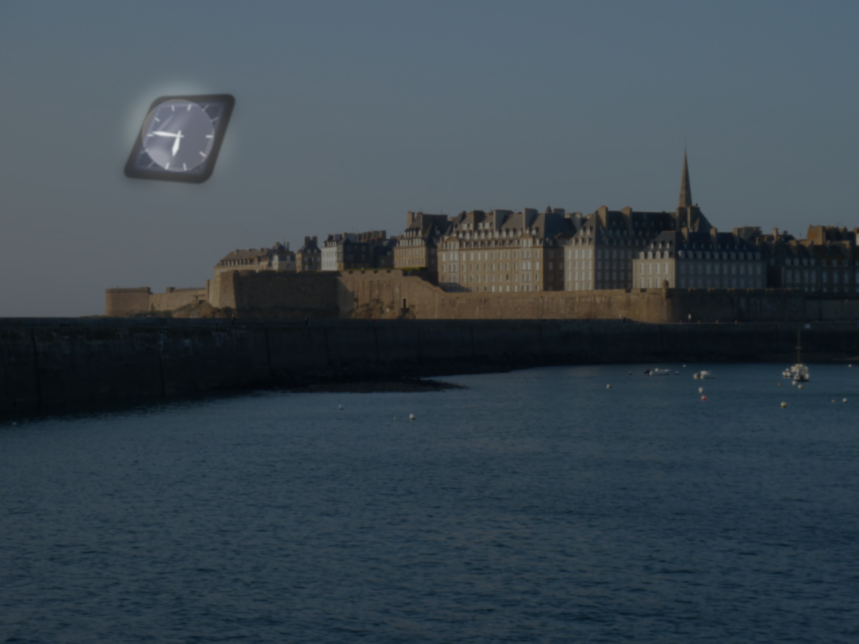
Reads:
5h46
